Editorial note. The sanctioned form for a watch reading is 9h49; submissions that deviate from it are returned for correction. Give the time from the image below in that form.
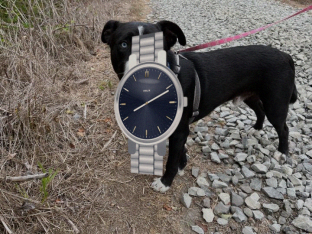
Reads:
8h11
